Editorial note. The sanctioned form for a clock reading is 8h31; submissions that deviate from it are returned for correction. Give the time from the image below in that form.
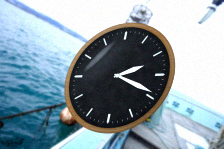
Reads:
2h19
